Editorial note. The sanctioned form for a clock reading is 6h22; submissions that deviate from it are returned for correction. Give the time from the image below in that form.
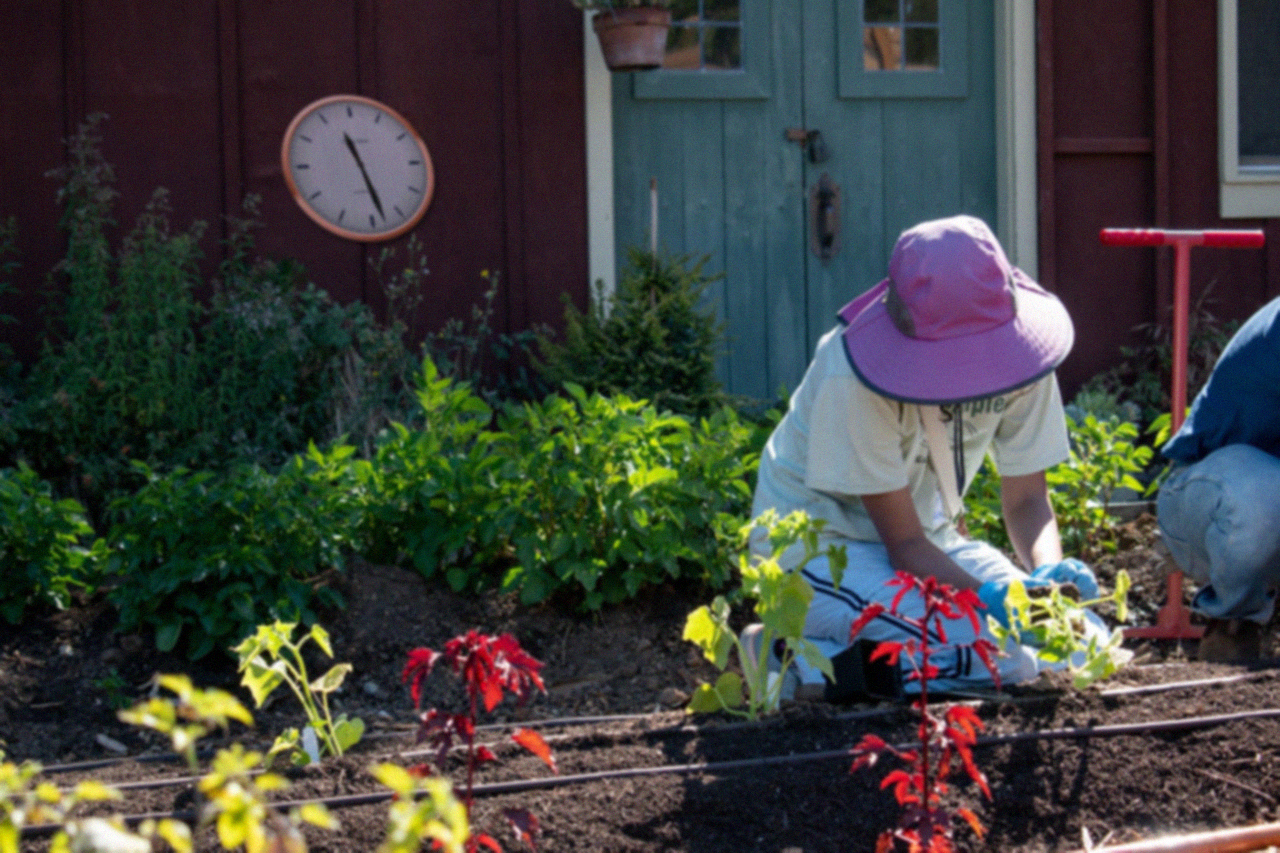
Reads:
11h28
